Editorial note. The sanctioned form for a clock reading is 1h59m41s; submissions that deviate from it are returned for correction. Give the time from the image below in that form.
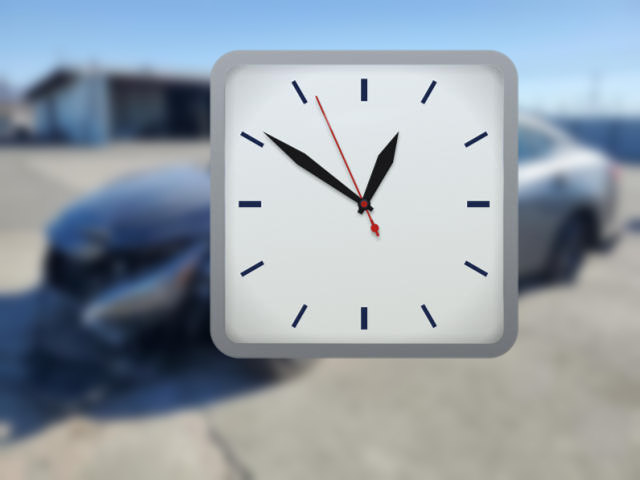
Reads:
12h50m56s
